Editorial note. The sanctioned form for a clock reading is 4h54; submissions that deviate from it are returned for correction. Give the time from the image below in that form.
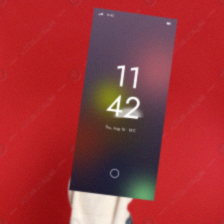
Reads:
11h42
